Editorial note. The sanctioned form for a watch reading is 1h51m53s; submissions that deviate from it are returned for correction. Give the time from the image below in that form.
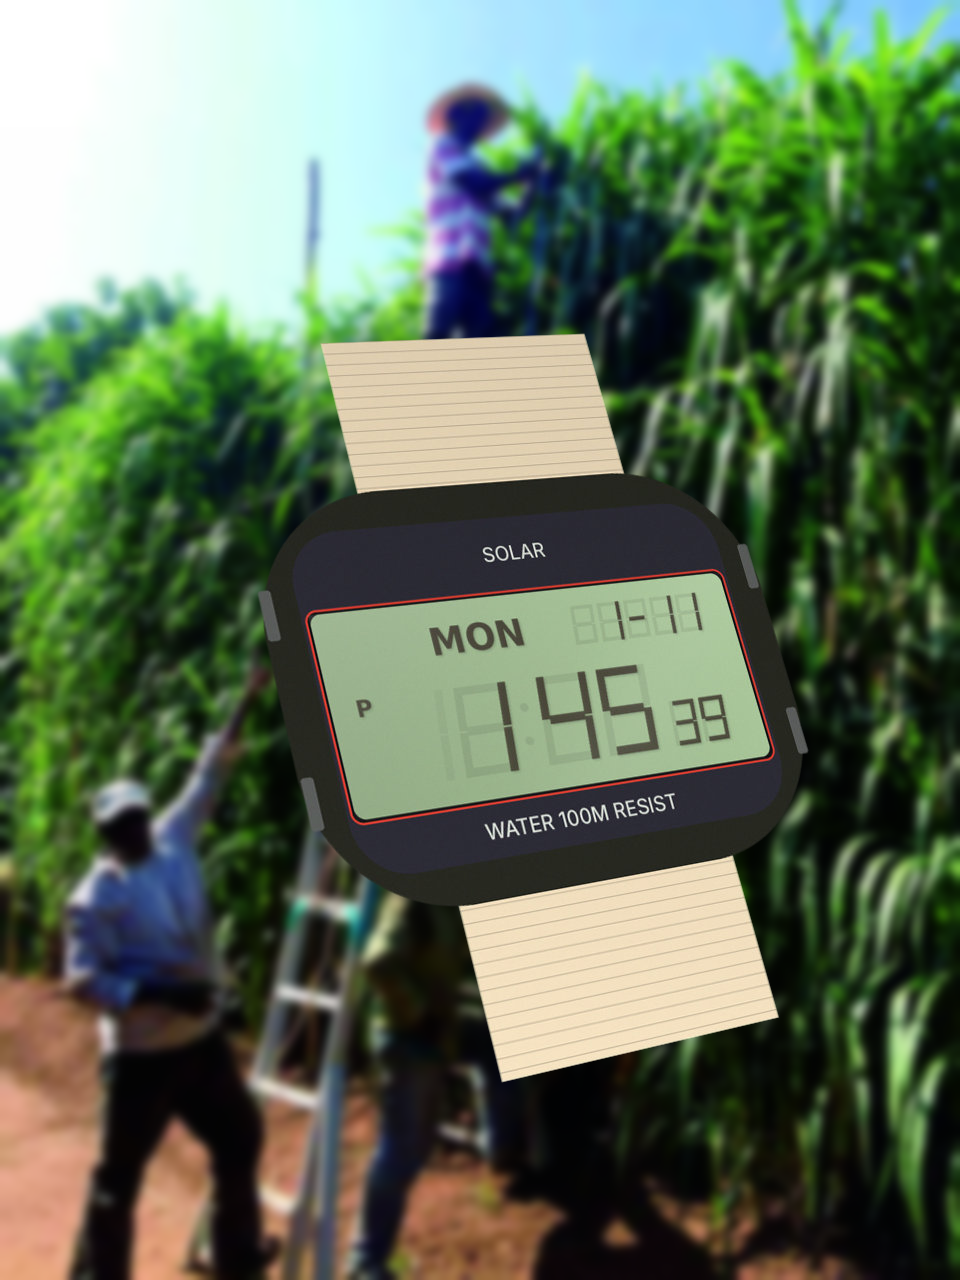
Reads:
1h45m39s
